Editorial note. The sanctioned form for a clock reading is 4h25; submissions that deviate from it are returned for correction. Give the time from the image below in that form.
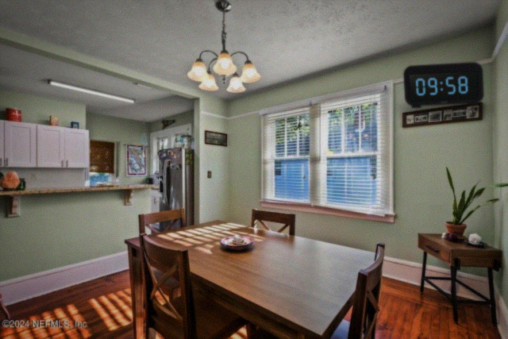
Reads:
9h58
